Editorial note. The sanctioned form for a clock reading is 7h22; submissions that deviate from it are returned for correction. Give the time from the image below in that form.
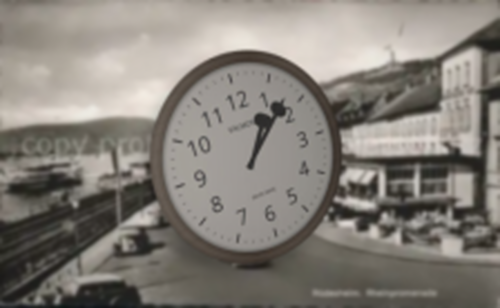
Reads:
1h08
